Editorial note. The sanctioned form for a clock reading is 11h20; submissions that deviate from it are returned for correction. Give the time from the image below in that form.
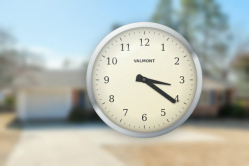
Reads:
3h21
